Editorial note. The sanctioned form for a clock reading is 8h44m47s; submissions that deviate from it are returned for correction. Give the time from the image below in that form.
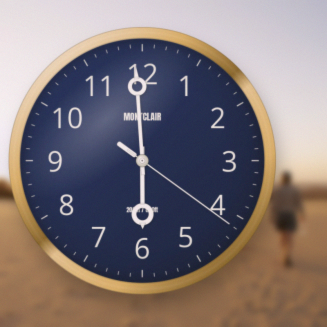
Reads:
5h59m21s
